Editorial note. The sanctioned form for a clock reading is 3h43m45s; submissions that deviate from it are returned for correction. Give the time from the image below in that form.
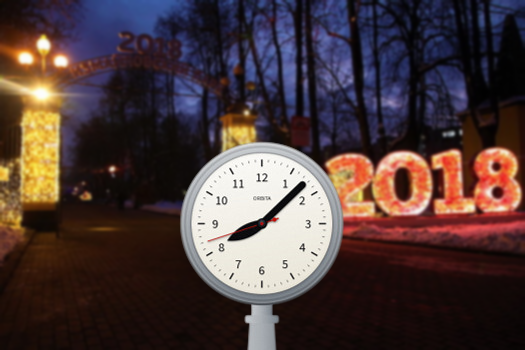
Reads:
8h07m42s
